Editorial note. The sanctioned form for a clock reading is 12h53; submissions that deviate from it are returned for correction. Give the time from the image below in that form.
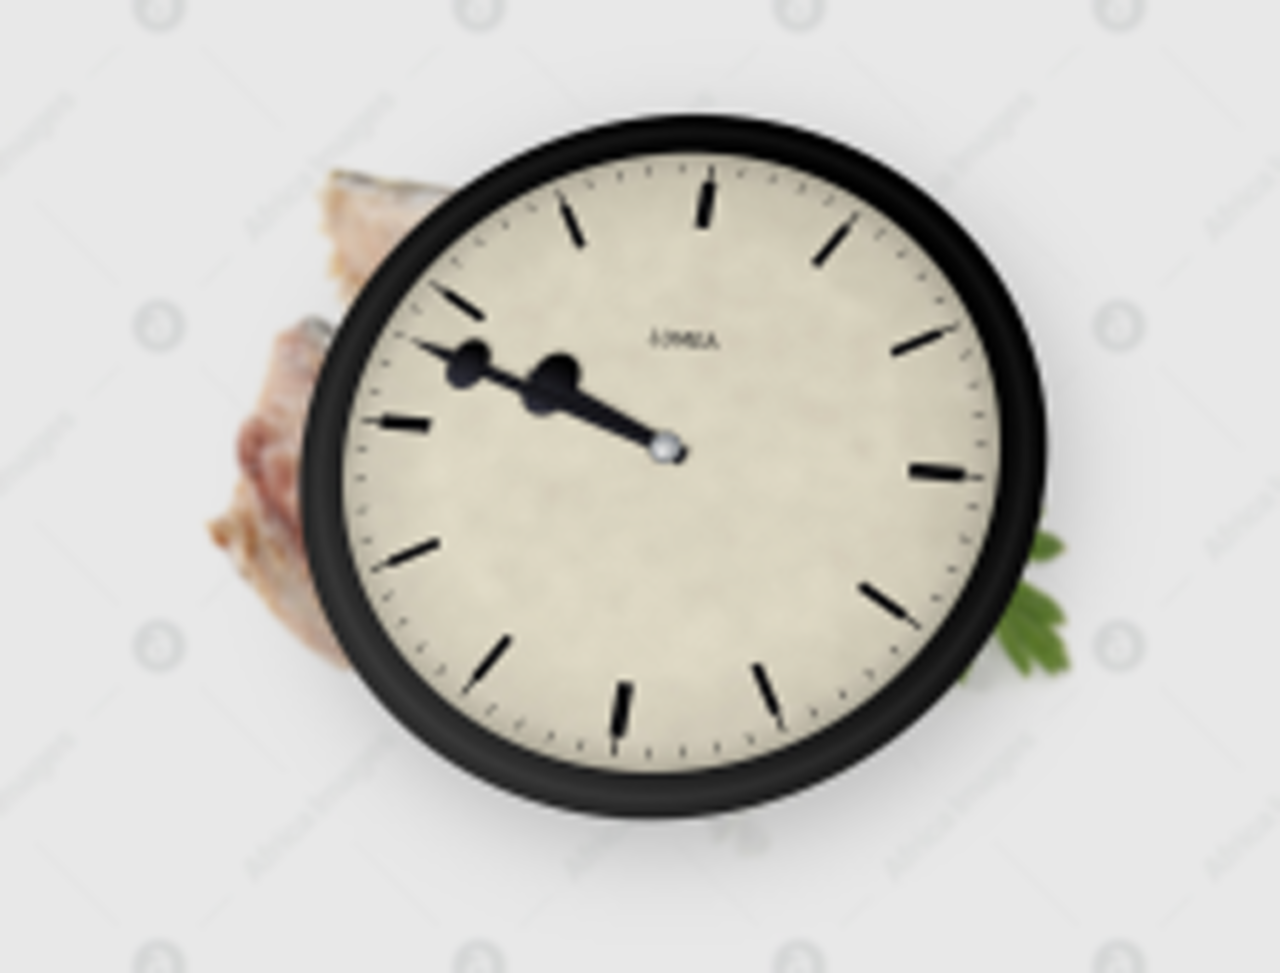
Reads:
9h48
